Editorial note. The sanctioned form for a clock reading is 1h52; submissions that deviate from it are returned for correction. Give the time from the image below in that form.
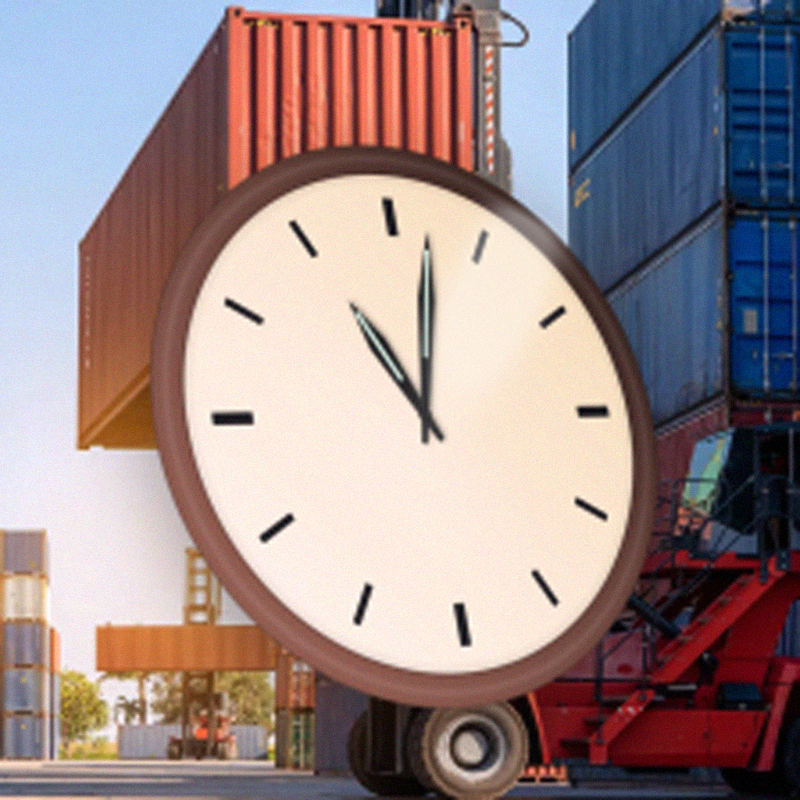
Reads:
11h02
